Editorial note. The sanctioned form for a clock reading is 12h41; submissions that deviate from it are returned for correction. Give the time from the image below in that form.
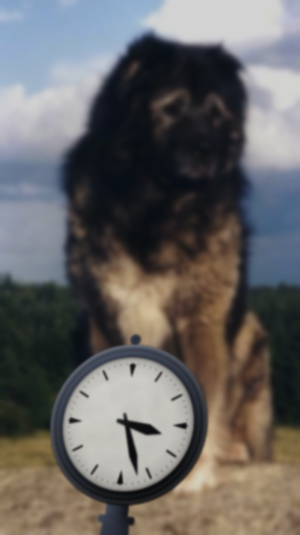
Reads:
3h27
